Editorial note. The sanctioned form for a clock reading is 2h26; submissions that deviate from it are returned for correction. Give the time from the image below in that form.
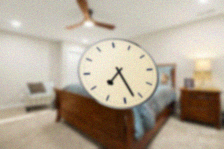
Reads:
7h27
